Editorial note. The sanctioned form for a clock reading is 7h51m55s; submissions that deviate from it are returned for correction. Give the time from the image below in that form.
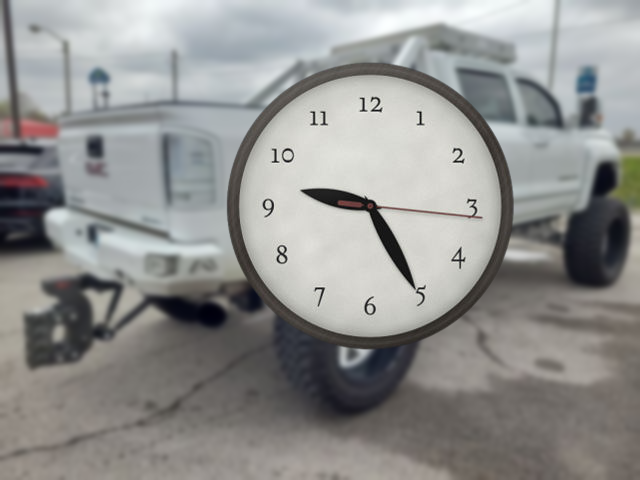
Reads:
9h25m16s
